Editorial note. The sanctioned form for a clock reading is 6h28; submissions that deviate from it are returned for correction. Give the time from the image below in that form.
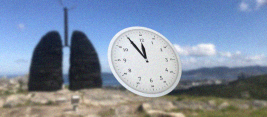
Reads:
11h55
